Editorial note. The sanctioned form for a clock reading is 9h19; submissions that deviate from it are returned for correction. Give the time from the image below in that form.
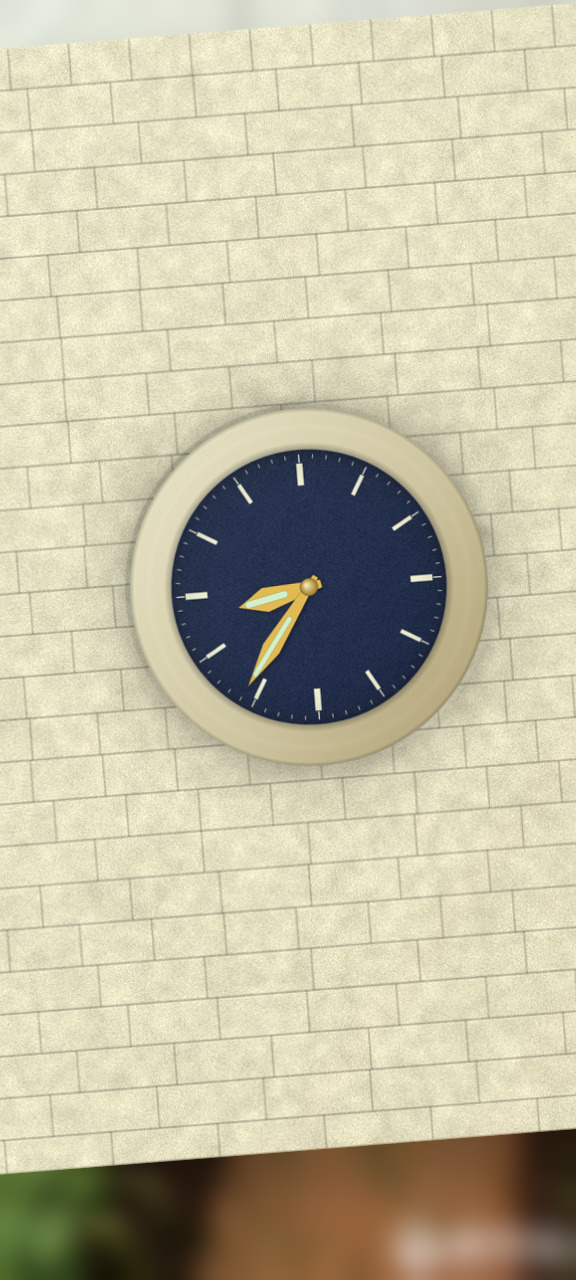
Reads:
8h36
